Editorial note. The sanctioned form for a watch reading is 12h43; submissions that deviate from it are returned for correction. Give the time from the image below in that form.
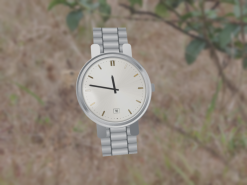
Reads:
11h47
